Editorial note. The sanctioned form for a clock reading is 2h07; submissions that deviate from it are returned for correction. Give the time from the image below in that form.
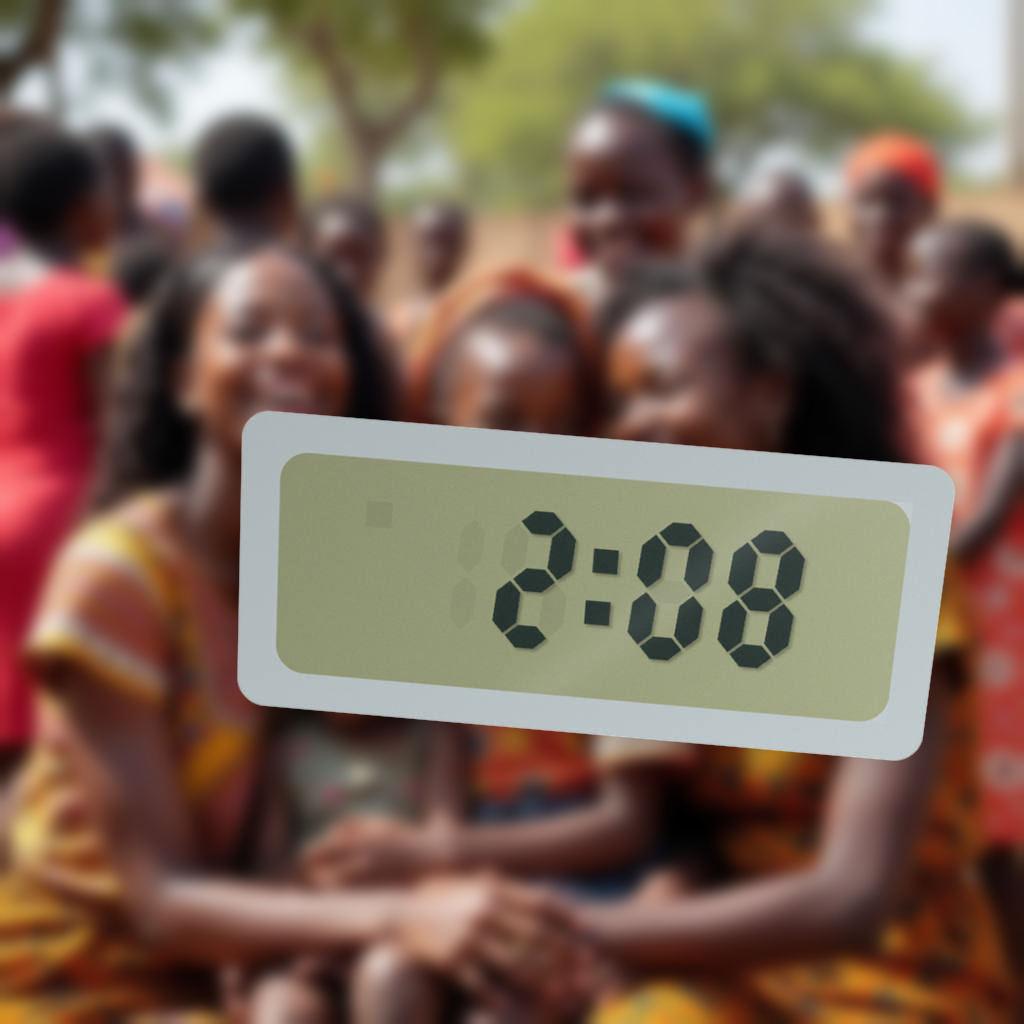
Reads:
2h08
